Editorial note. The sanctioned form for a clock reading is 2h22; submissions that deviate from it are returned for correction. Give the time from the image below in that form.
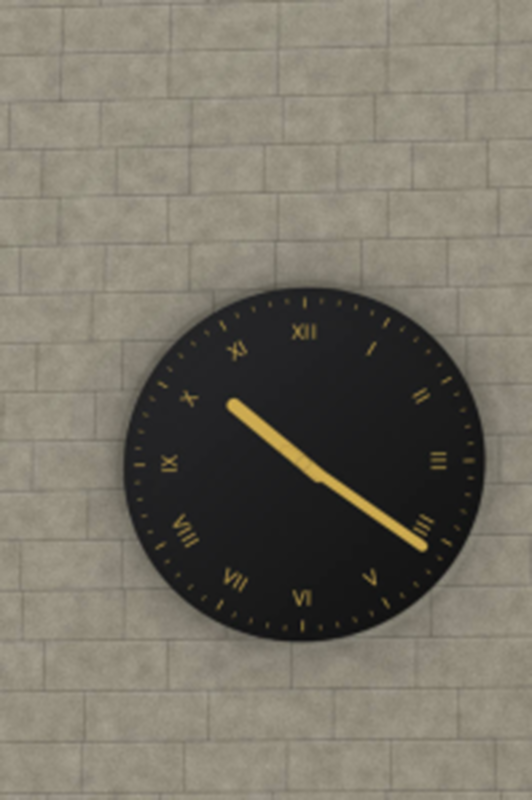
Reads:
10h21
